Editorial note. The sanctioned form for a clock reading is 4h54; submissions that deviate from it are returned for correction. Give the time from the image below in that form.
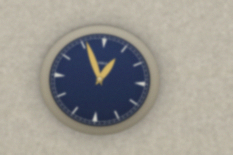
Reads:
12h56
